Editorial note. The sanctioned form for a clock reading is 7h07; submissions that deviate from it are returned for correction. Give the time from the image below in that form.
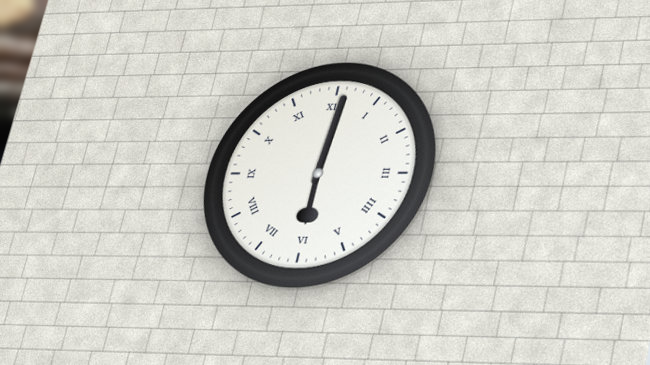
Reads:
6h01
